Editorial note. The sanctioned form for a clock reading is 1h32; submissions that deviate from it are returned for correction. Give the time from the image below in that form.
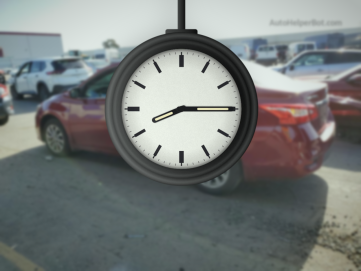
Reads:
8h15
